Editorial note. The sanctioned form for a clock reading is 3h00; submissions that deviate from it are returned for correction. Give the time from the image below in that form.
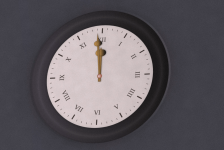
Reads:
11h59
